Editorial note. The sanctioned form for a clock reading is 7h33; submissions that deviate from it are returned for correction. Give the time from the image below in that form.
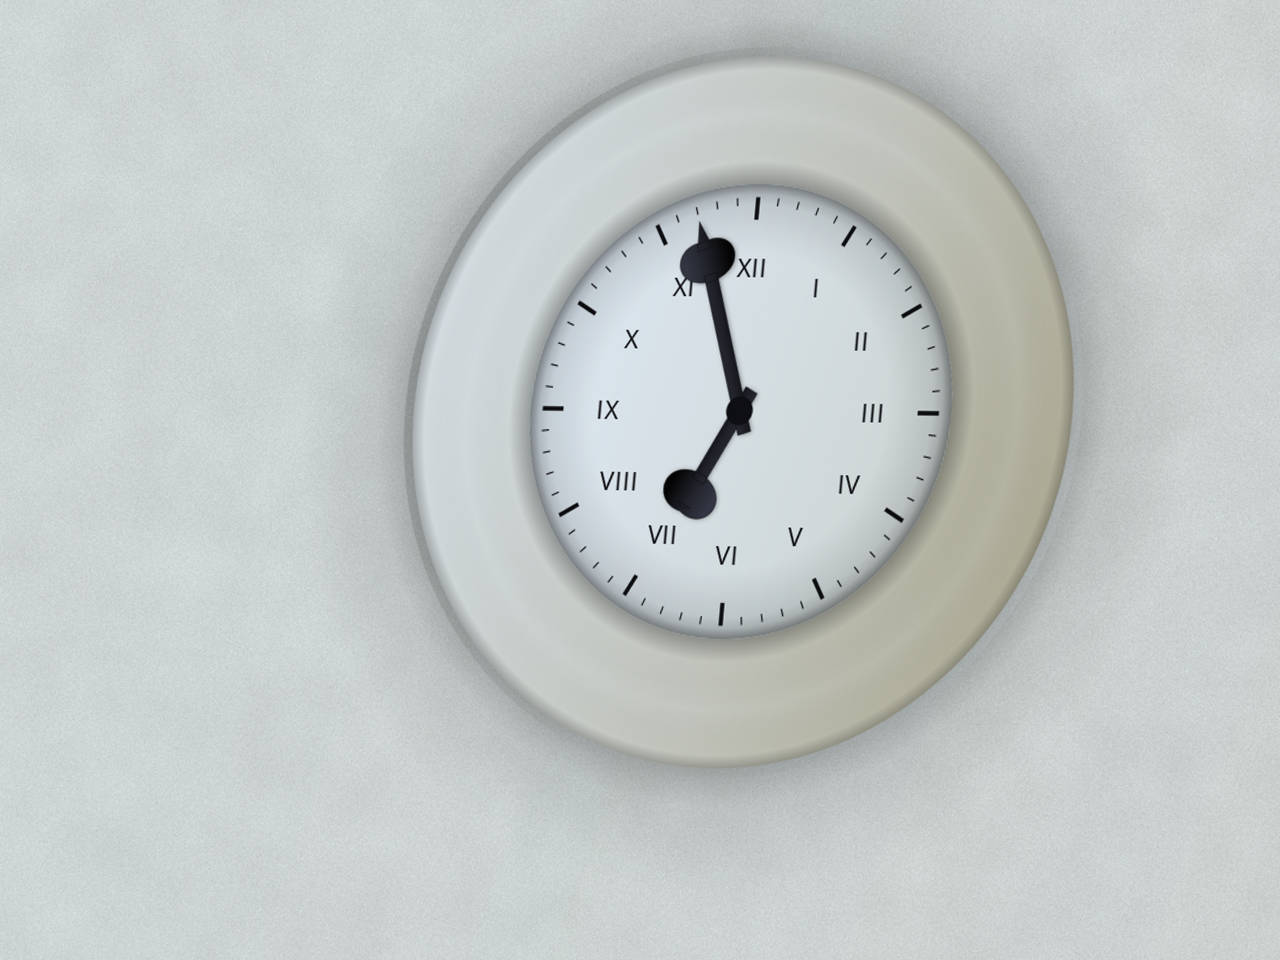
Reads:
6h57
